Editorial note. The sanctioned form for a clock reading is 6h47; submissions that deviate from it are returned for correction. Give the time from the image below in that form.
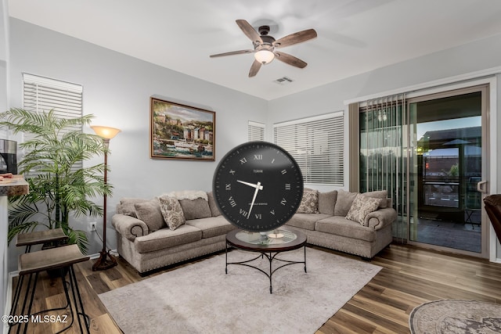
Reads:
9h33
